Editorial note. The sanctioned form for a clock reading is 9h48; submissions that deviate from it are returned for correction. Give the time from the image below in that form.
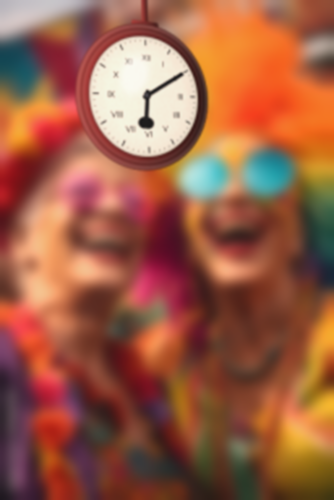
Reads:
6h10
